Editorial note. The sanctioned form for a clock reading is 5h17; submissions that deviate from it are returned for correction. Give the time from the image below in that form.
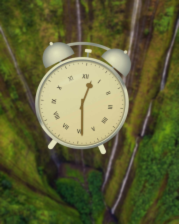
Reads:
12h29
